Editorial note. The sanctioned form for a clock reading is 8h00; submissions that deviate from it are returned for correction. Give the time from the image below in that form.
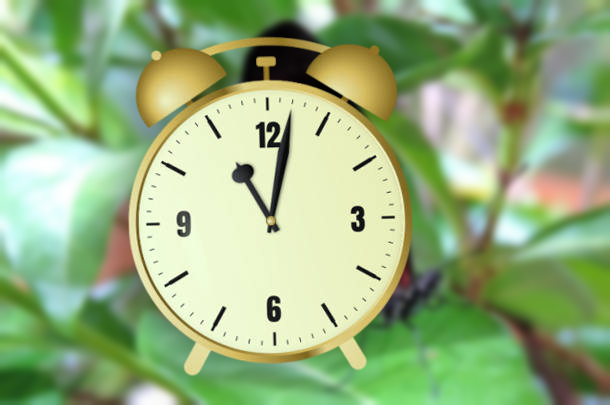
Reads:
11h02
